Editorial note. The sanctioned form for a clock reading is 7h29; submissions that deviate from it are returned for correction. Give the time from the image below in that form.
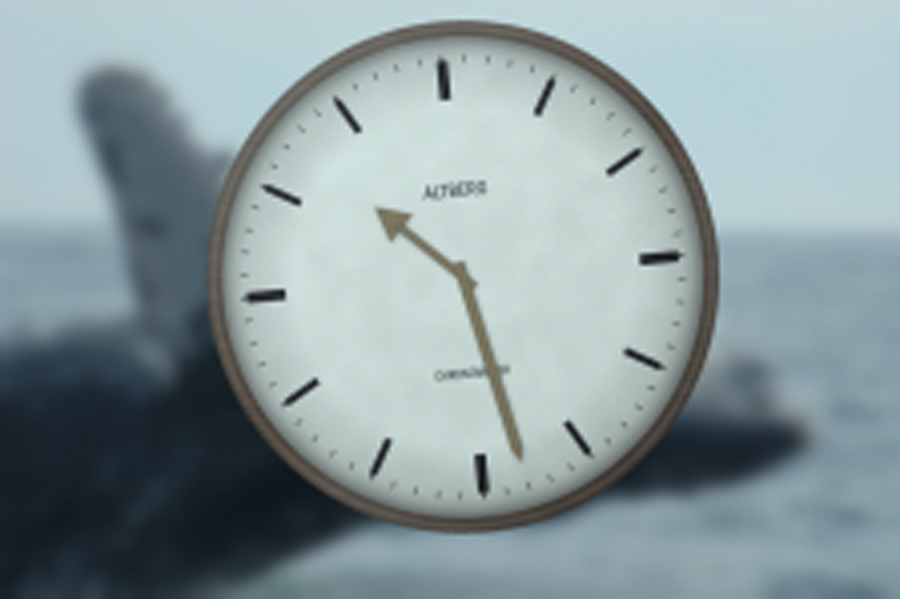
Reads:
10h28
